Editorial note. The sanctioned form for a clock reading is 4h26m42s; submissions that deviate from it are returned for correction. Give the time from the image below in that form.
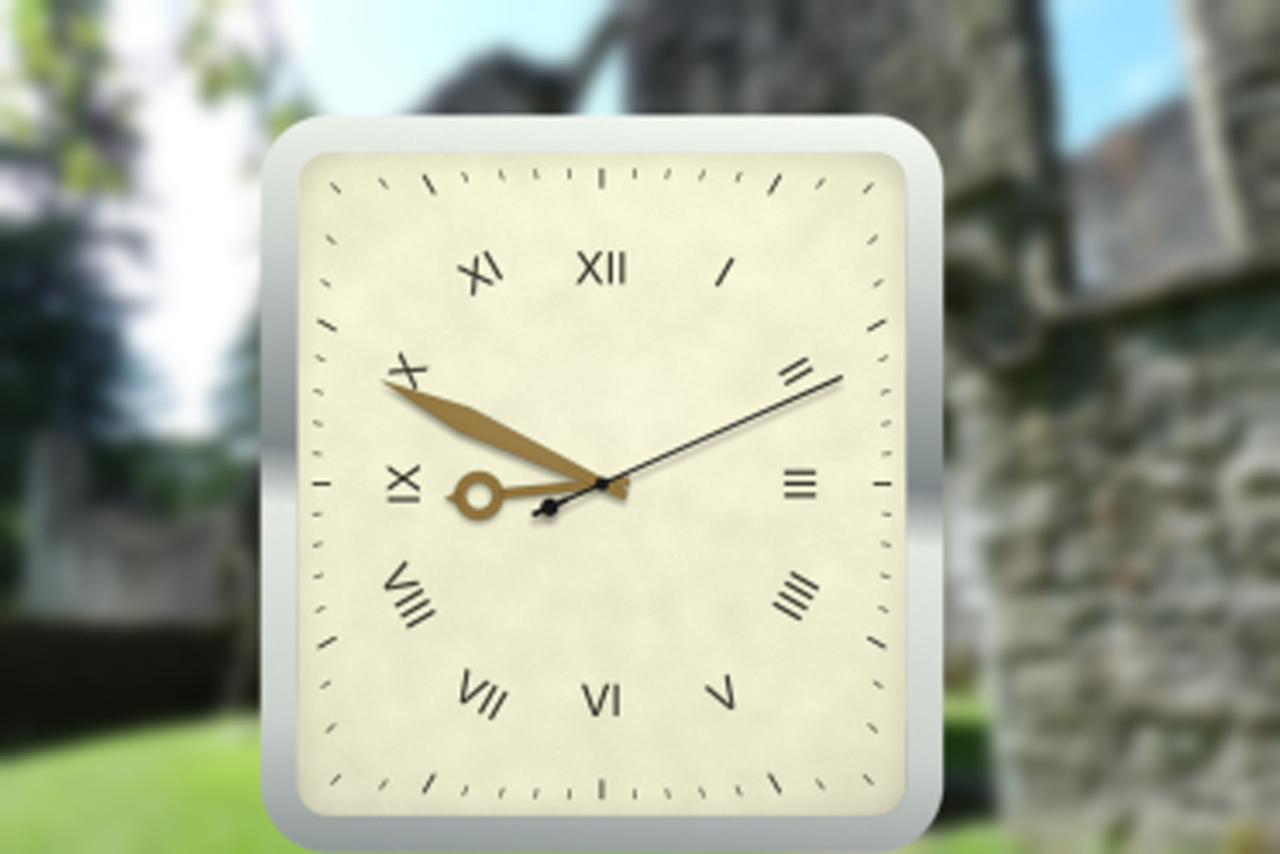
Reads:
8h49m11s
